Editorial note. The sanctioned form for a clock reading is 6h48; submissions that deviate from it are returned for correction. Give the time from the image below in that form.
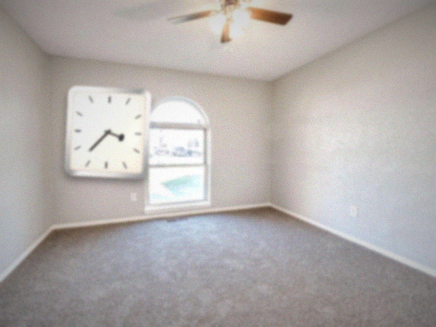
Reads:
3h37
